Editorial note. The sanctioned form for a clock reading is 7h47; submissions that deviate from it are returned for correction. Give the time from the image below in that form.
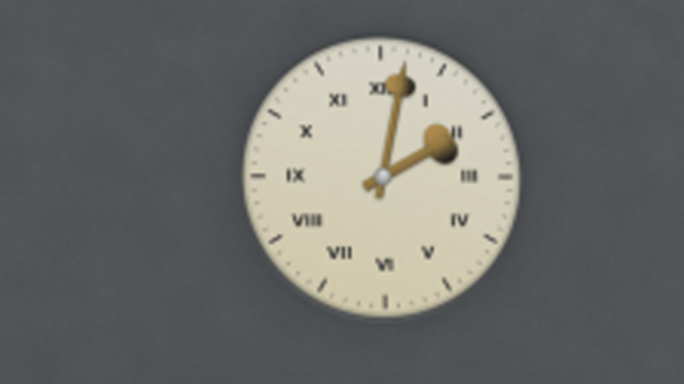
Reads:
2h02
